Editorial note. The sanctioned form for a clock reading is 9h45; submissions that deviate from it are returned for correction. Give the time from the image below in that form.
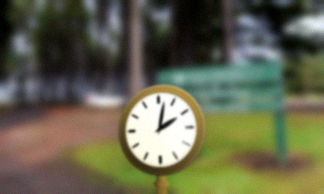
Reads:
2h02
